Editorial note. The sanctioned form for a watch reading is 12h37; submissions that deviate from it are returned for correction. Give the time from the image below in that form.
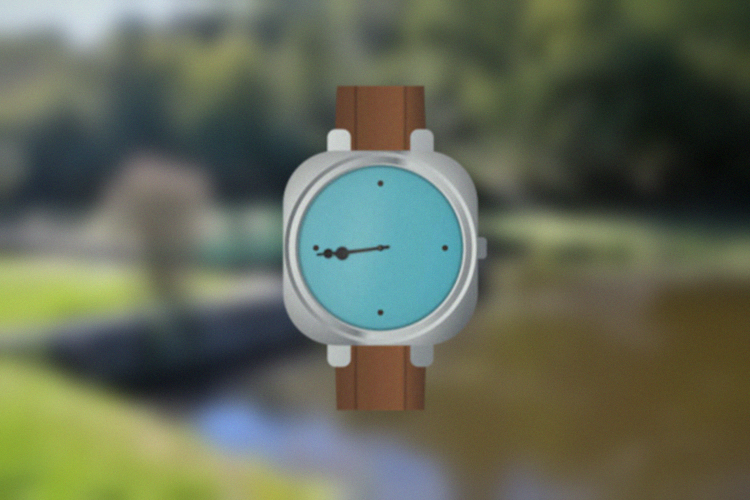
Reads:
8h44
